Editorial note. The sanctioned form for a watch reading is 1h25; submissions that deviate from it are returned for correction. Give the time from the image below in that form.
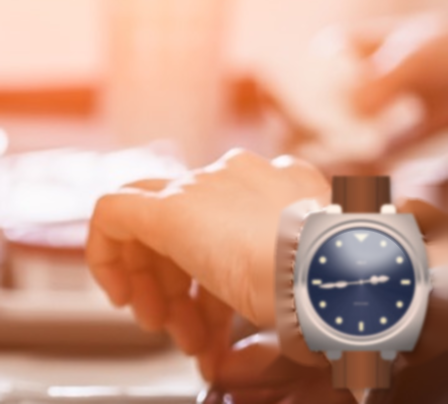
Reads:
2h44
